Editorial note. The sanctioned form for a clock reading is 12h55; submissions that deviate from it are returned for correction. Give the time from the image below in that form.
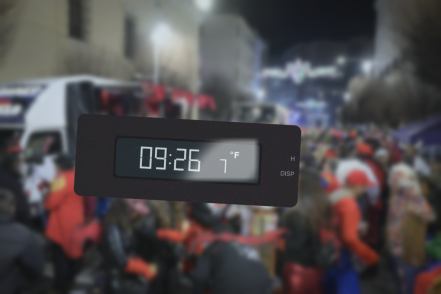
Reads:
9h26
